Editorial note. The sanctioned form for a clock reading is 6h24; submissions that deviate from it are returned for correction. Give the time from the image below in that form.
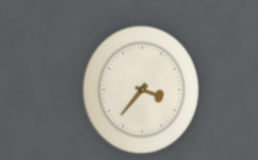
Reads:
3h37
